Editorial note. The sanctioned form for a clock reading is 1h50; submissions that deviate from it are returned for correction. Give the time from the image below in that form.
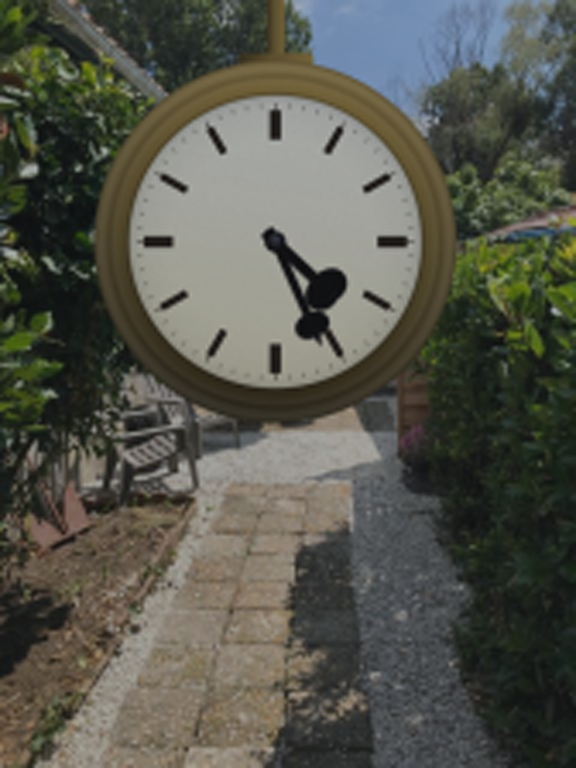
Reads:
4h26
